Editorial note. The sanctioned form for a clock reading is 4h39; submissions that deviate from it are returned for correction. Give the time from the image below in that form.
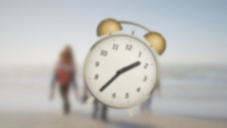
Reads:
1h35
